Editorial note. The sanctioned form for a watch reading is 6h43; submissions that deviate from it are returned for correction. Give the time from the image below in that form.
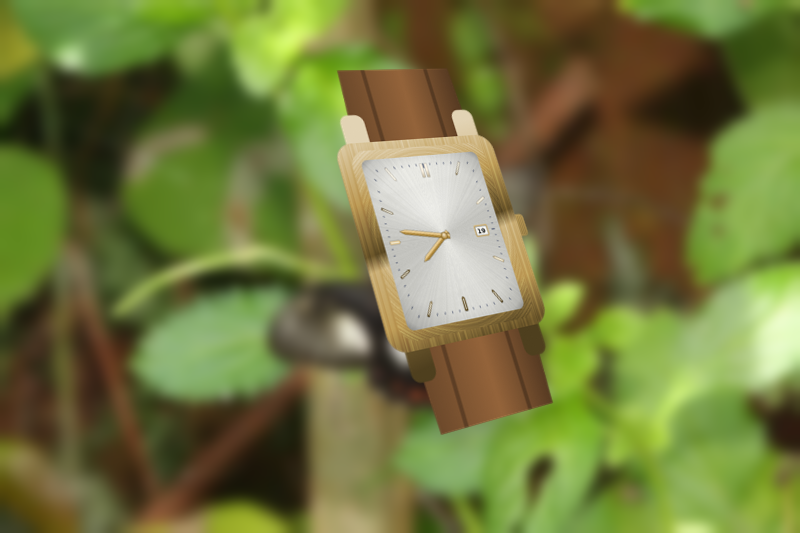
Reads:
7h47
